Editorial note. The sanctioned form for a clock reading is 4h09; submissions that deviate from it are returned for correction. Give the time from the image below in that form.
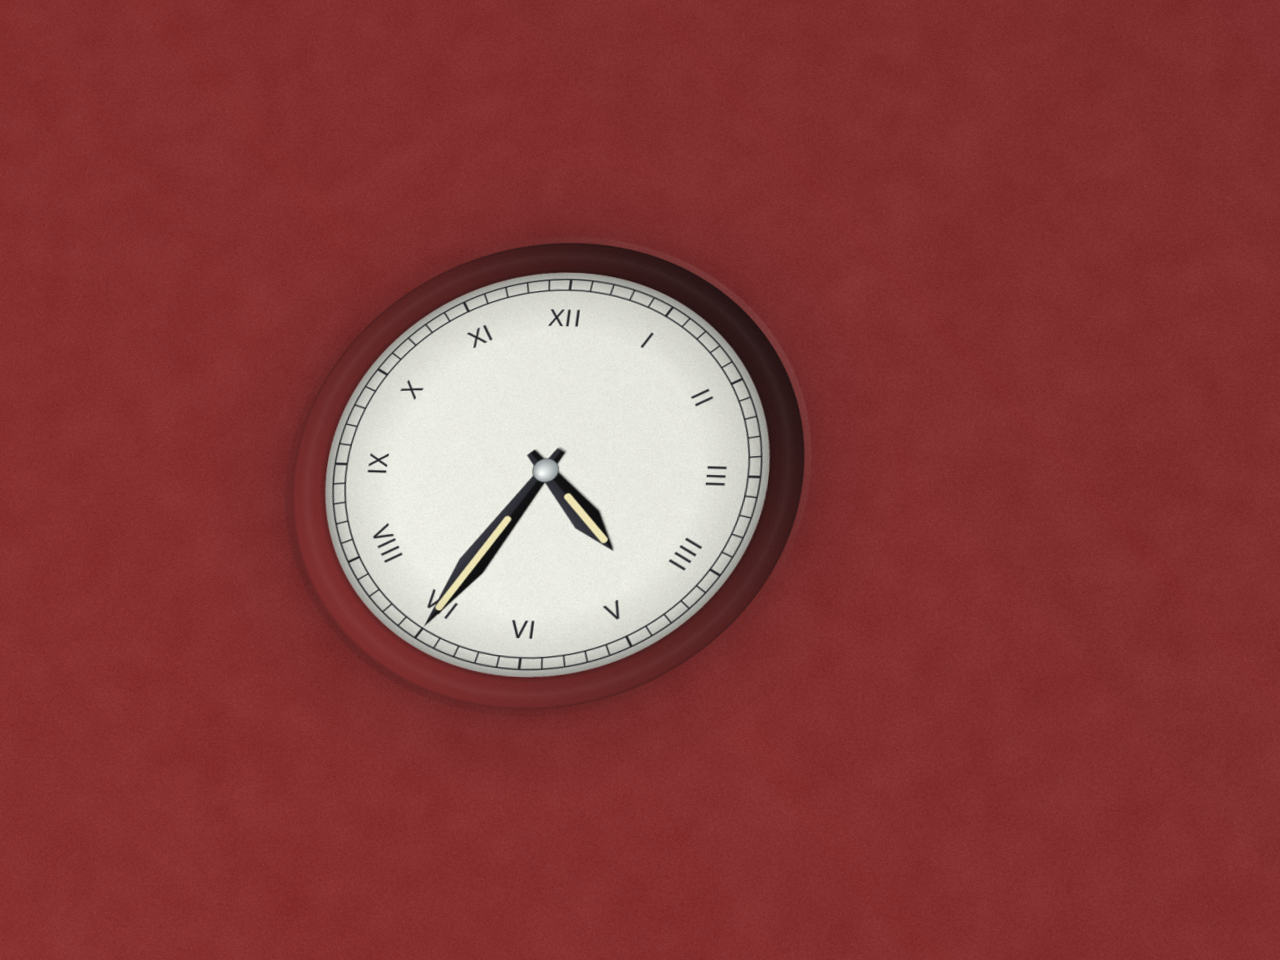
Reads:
4h35
